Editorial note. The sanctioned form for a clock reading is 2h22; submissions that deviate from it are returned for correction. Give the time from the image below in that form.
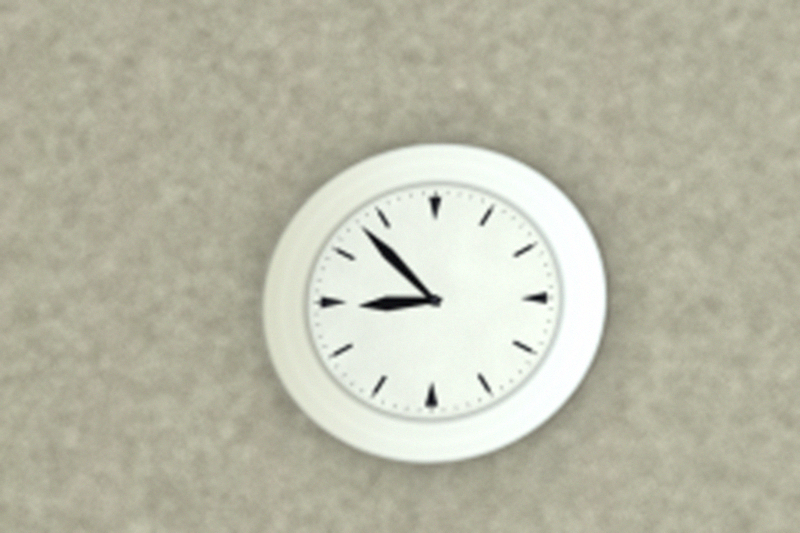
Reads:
8h53
